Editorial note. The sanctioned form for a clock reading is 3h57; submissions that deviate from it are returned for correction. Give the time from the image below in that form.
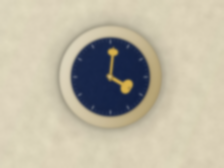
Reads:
4h01
